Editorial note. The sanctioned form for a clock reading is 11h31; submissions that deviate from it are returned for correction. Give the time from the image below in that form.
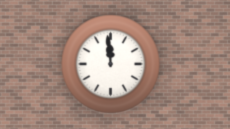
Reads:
11h59
